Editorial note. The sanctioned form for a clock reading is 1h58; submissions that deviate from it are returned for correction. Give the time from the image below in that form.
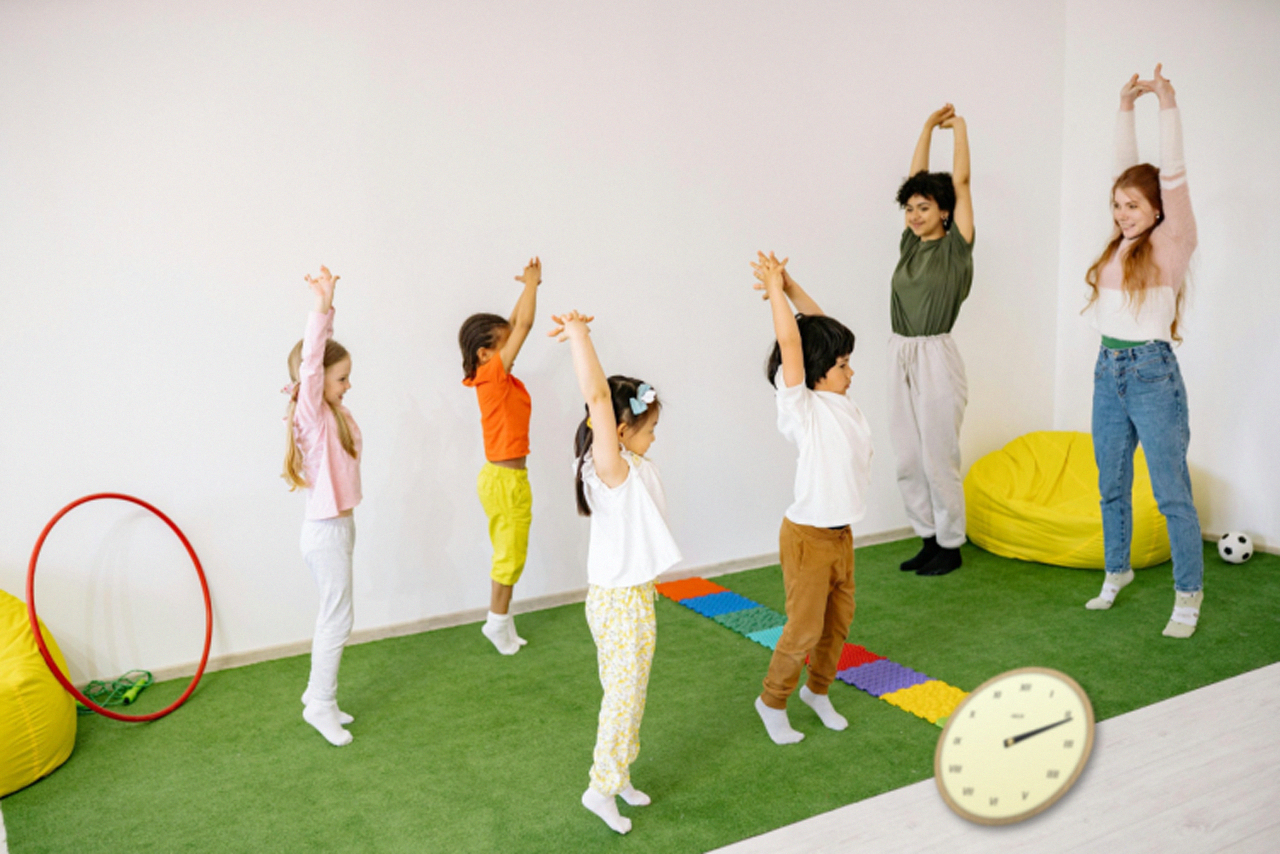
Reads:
2h11
